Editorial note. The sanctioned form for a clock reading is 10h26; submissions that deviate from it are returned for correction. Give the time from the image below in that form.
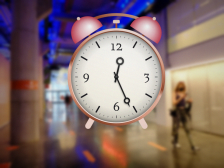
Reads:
12h26
